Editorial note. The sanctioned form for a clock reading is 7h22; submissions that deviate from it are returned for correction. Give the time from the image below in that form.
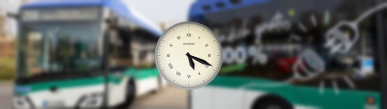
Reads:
5h19
